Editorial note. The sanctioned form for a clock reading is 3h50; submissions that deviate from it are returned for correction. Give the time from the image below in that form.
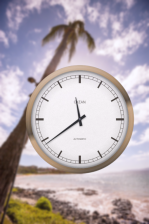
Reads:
11h39
